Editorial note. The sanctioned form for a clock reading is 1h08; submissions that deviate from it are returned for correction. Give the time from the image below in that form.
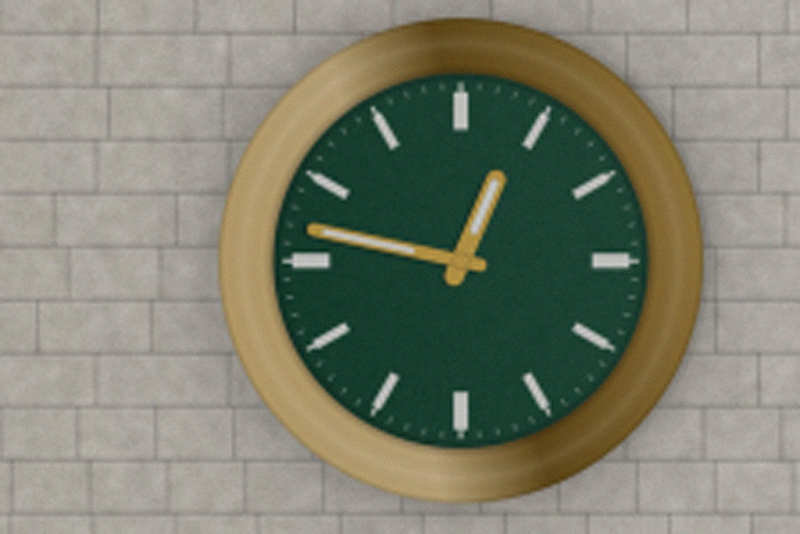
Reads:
12h47
